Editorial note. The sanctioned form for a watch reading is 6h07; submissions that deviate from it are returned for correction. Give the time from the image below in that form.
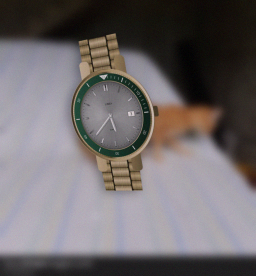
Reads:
5h38
